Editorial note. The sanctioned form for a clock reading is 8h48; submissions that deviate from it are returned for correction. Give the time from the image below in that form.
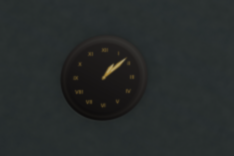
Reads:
1h08
